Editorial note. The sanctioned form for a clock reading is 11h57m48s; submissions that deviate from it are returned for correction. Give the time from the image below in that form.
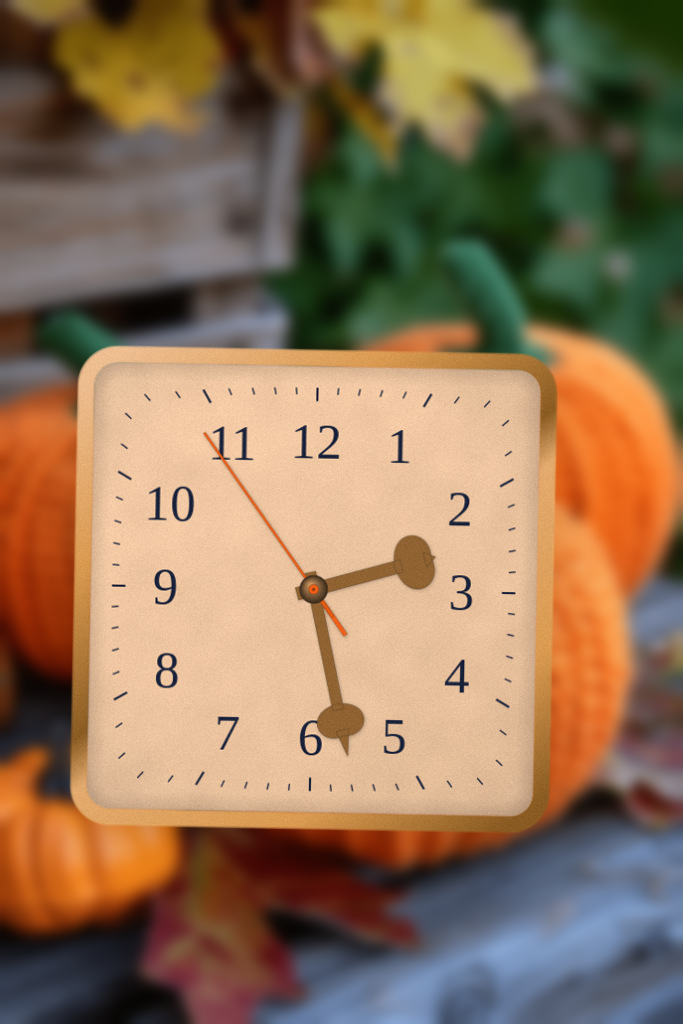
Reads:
2h27m54s
